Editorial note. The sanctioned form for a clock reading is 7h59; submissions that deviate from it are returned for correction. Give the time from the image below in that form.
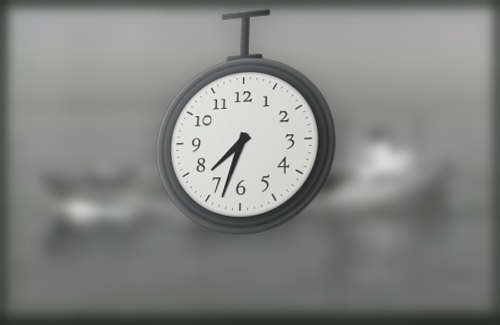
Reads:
7h33
